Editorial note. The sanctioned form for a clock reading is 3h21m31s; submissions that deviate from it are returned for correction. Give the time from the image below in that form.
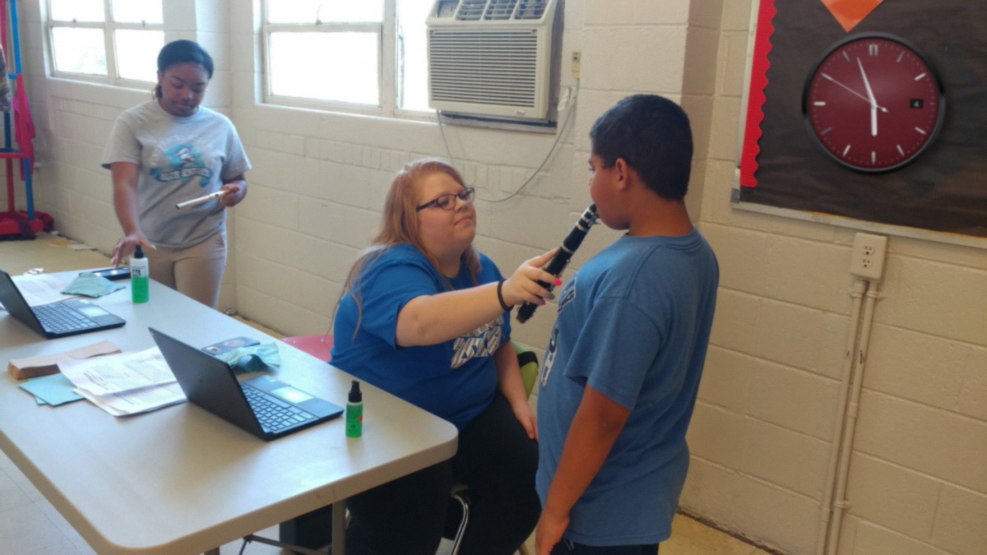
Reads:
5h56m50s
